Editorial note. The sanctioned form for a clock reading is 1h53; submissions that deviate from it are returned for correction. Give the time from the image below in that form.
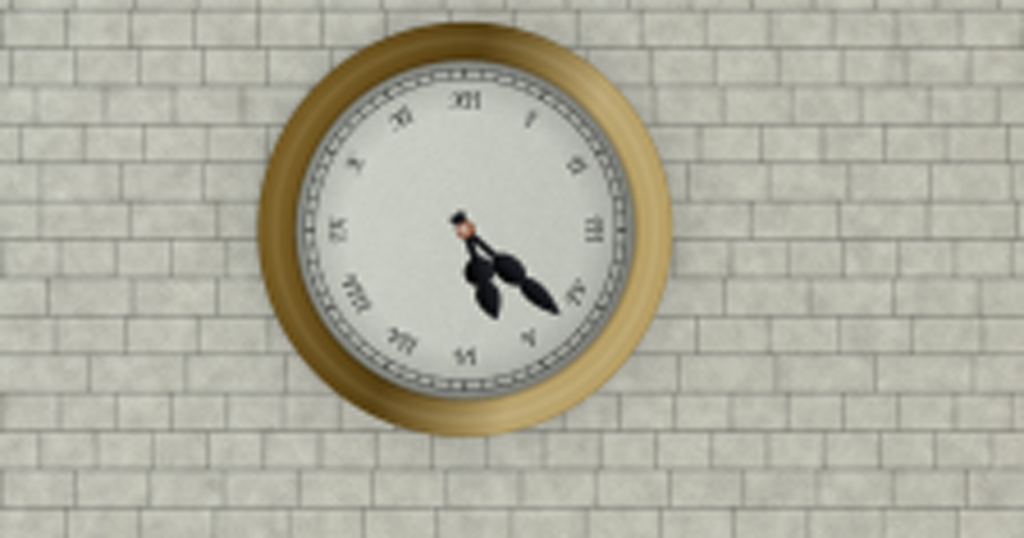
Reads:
5h22
